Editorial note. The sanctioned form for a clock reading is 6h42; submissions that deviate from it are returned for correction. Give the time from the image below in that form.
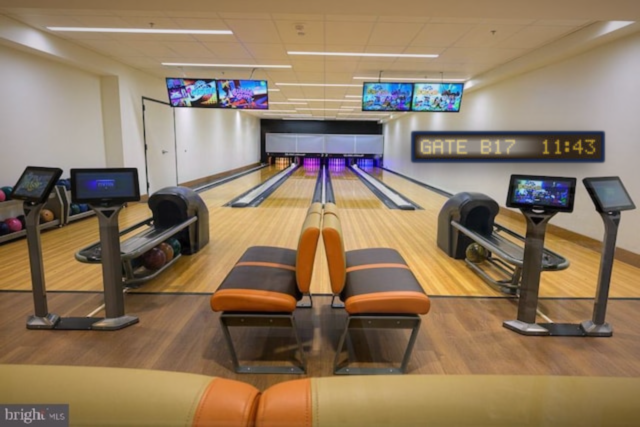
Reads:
11h43
